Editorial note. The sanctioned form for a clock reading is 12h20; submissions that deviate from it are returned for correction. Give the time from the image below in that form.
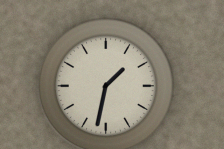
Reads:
1h32
